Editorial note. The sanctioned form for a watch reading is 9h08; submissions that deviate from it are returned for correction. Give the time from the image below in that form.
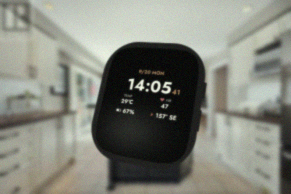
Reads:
14h05
